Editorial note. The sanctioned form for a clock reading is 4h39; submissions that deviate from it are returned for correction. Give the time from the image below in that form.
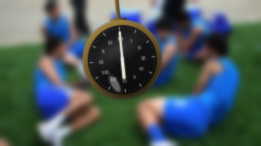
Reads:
6h00
